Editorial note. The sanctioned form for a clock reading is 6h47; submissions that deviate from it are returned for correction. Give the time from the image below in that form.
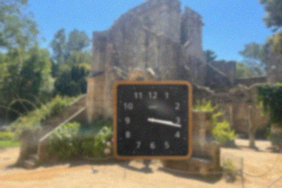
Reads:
3h17
